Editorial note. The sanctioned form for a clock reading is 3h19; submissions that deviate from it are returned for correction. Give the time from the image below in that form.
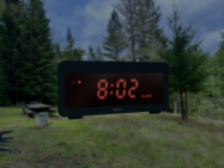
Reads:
8h02
